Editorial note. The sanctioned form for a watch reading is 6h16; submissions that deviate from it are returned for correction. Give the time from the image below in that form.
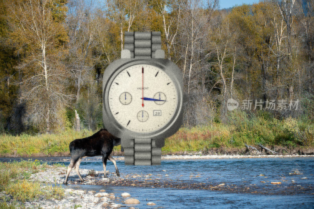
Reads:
3h16
